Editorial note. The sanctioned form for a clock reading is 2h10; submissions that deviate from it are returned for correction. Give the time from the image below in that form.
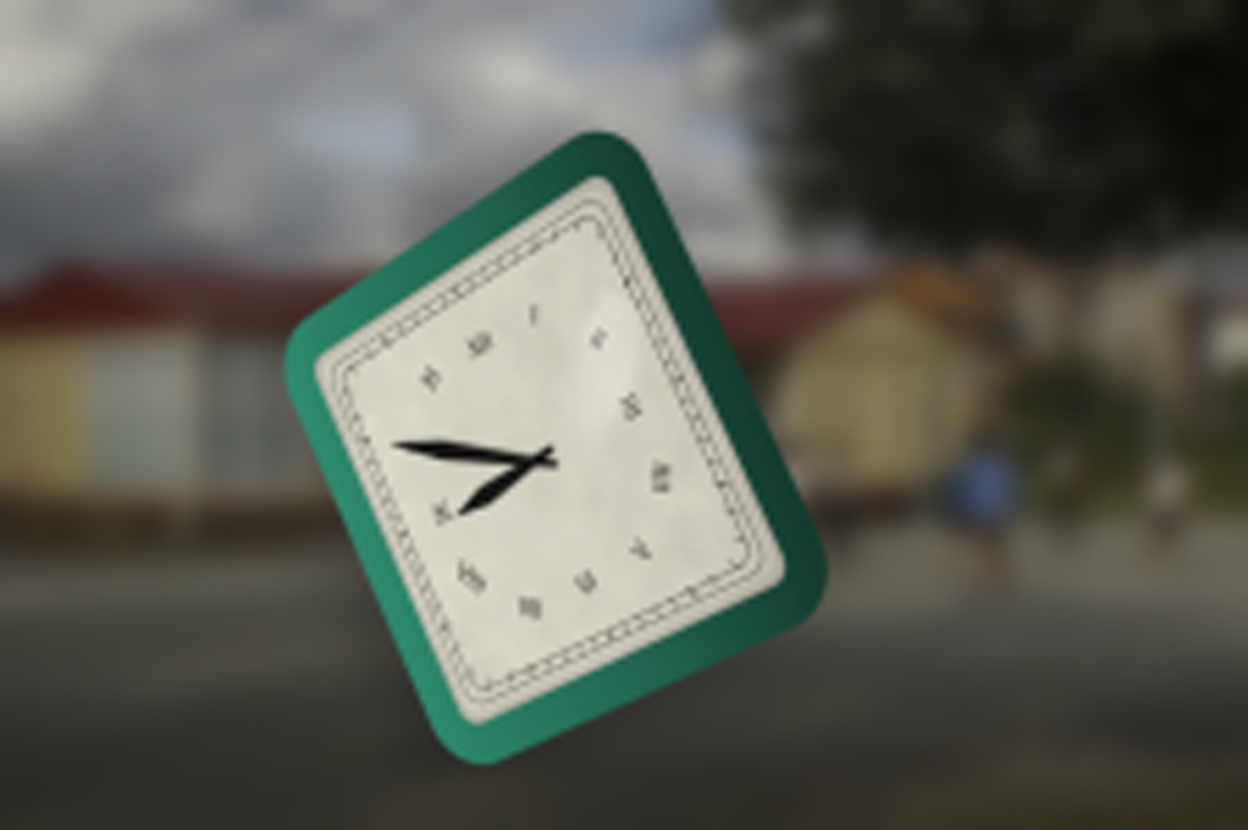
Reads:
8h50
